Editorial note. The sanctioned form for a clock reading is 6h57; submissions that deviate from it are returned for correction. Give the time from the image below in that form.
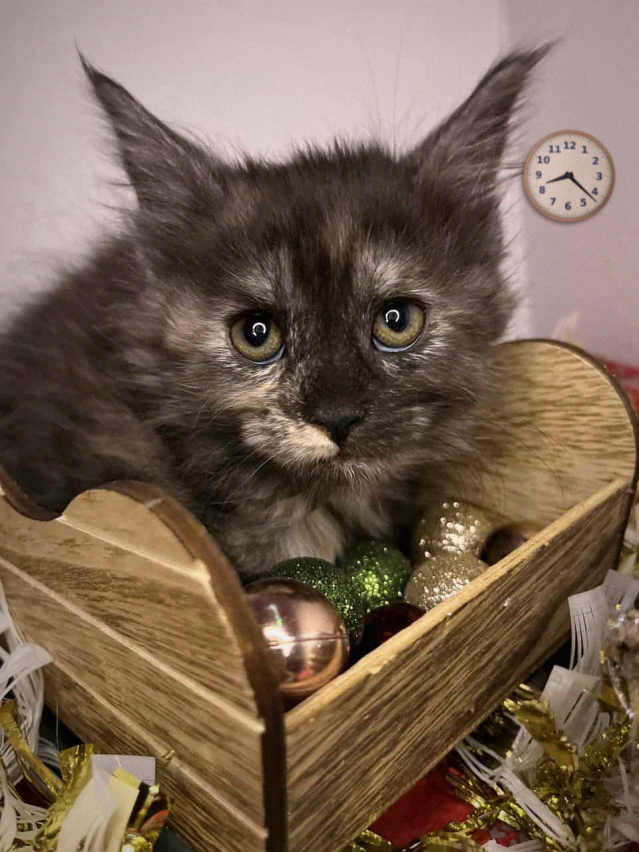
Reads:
8h22
